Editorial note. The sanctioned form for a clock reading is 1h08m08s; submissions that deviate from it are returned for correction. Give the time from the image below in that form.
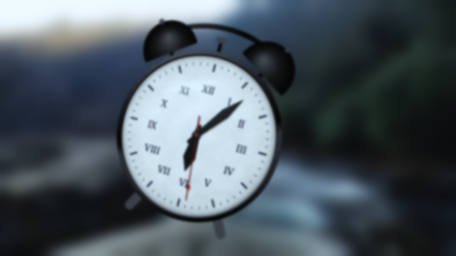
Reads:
6h06m29s
